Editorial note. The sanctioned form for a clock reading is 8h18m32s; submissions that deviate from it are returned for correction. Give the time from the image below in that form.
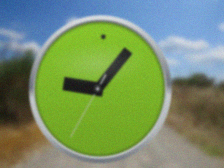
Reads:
9h05m34s
